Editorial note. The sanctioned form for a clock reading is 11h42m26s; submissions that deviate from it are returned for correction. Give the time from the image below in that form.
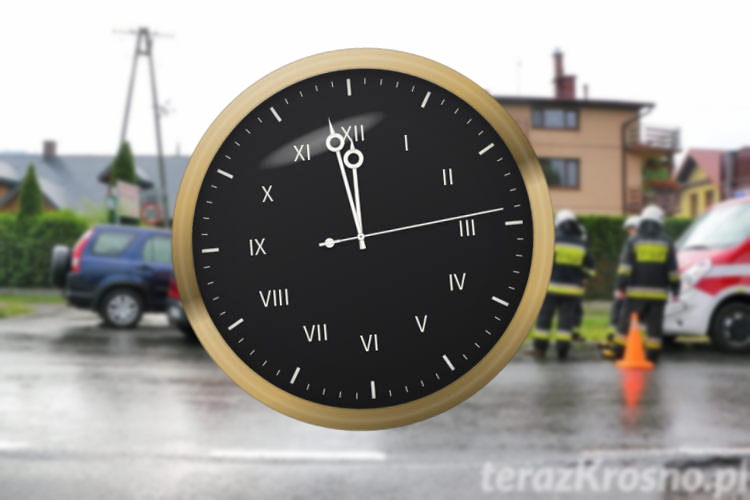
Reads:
11h58m14s
